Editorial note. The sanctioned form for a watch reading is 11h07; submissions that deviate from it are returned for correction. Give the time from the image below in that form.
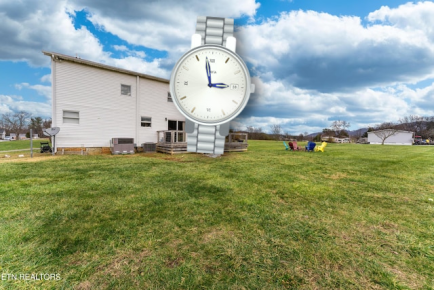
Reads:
2h58
